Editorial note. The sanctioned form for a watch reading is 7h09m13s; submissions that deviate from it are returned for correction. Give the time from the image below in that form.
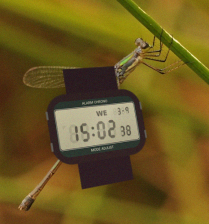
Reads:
15h02m38s
